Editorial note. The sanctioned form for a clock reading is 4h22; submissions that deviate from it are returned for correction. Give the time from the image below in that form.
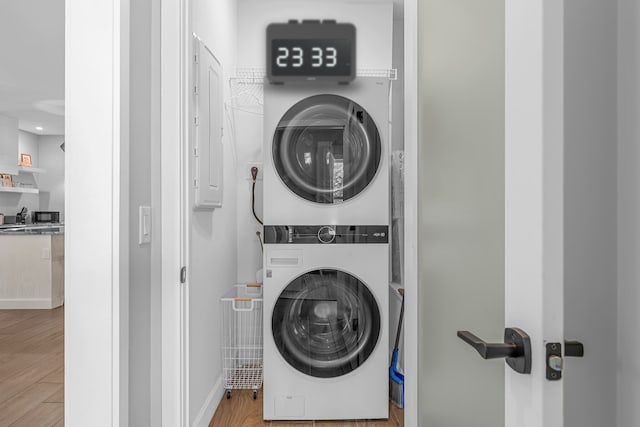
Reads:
23h33
